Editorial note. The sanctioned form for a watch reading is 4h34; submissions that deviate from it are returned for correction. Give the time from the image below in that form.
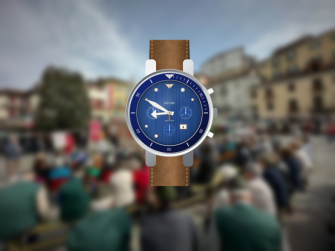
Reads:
8h50
